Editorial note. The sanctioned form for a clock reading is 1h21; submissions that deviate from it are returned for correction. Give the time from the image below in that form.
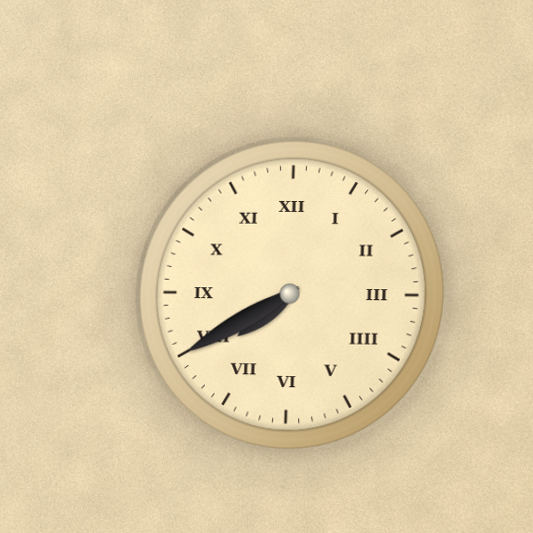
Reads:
7h40
